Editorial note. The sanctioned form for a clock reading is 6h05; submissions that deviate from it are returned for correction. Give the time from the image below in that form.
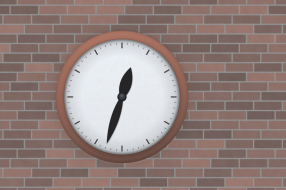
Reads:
12h33
